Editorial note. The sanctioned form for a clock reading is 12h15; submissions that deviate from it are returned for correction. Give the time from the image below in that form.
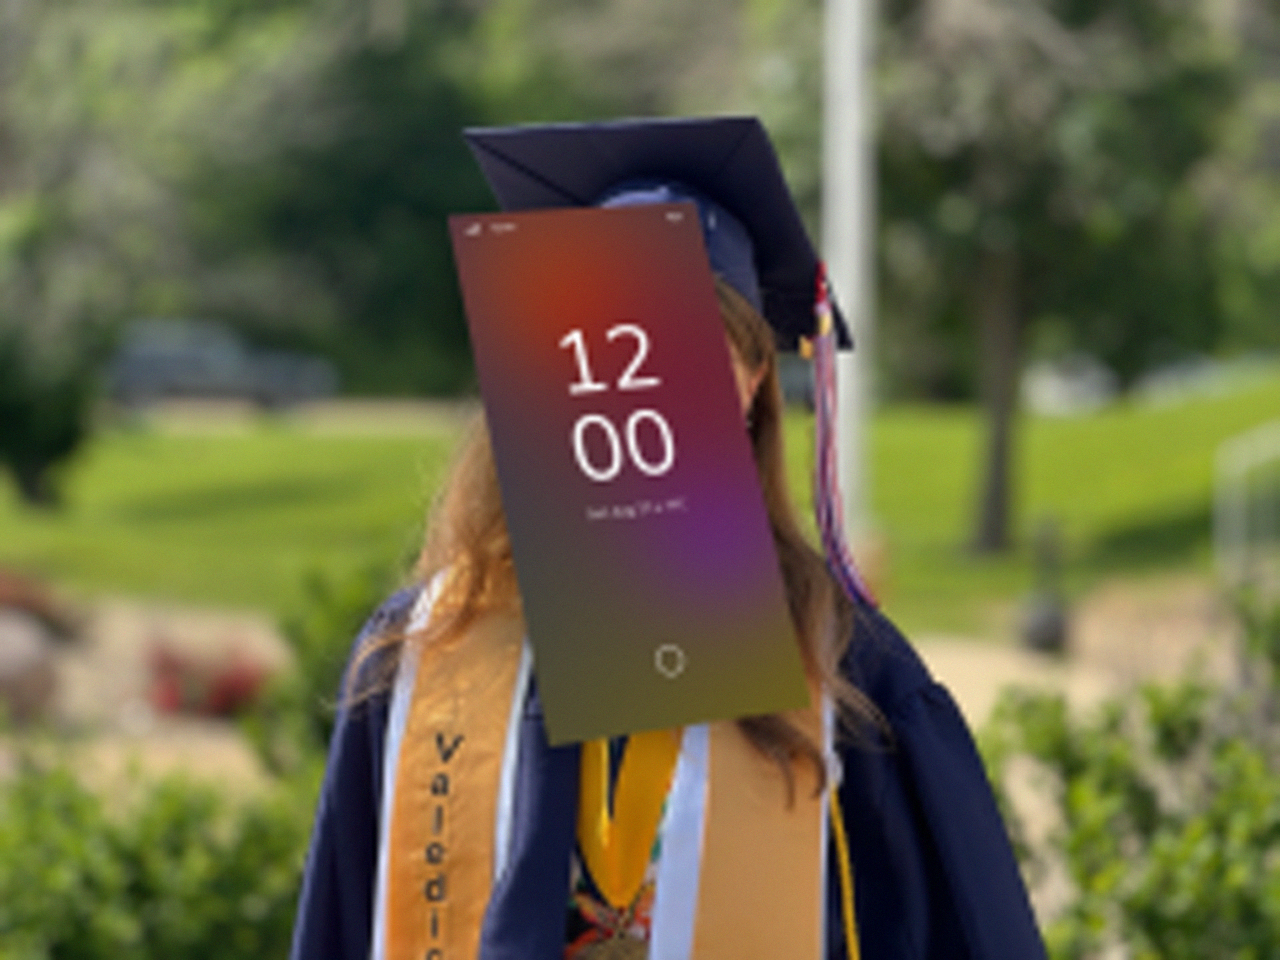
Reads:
12h00
